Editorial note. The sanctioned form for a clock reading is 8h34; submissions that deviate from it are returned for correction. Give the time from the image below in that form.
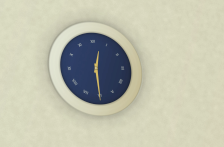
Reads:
12h30
